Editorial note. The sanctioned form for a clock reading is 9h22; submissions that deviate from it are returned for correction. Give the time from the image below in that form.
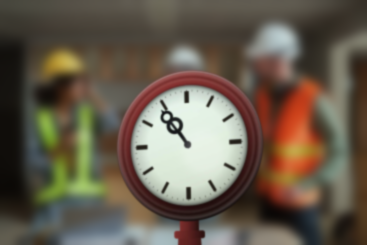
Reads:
10h54
